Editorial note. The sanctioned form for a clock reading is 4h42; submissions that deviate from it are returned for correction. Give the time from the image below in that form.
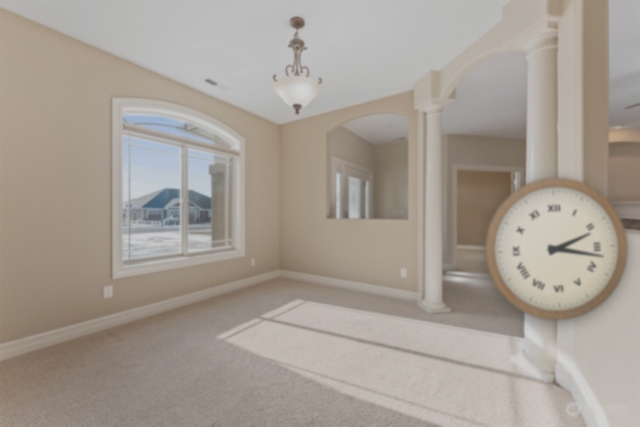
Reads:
2h17
